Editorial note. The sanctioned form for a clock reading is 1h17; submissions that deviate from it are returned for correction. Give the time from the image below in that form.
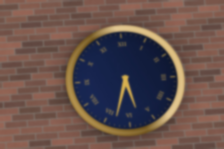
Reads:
5h33
